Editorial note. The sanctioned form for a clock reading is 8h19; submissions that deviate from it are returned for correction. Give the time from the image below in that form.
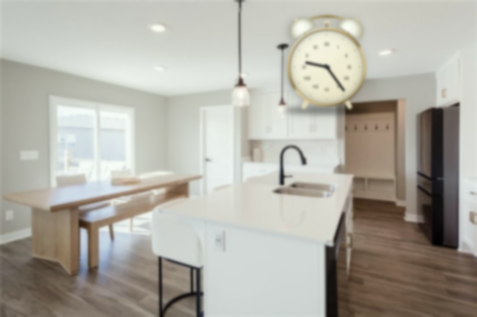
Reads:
9h24
